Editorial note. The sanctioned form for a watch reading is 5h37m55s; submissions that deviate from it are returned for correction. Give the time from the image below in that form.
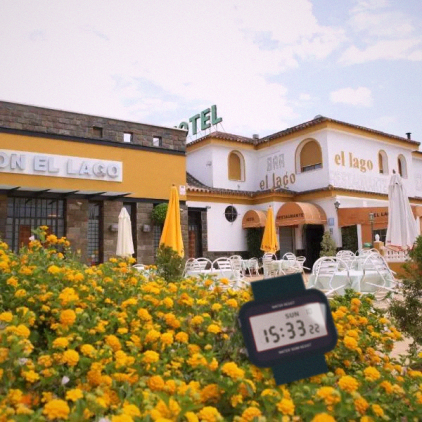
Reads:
15h33m22s
